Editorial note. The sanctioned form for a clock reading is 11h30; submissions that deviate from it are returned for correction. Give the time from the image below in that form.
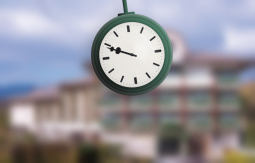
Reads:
9h49
